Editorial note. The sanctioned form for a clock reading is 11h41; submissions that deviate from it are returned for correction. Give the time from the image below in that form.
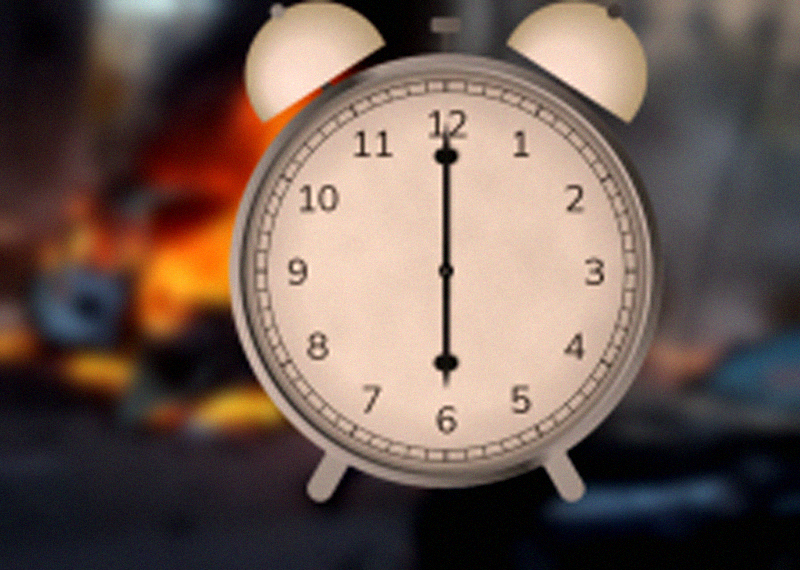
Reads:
6h00
